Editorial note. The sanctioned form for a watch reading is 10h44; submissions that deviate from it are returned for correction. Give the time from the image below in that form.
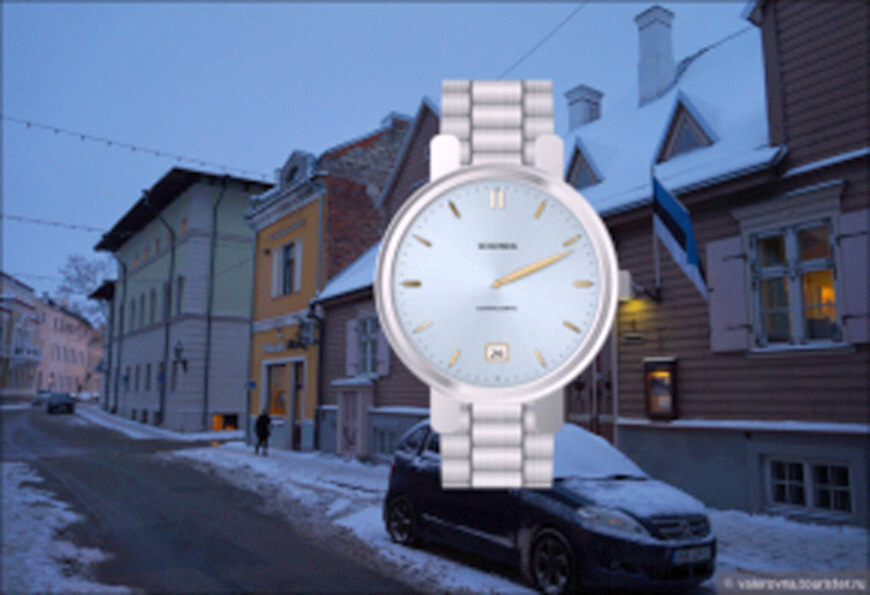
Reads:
2h11
